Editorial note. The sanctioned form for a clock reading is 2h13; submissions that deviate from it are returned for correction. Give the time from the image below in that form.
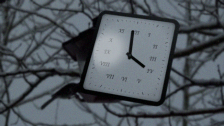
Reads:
3h59
